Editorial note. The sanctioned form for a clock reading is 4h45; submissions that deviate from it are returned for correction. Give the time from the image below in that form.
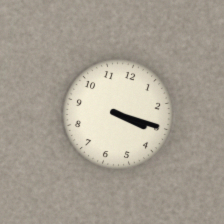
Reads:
3h15
